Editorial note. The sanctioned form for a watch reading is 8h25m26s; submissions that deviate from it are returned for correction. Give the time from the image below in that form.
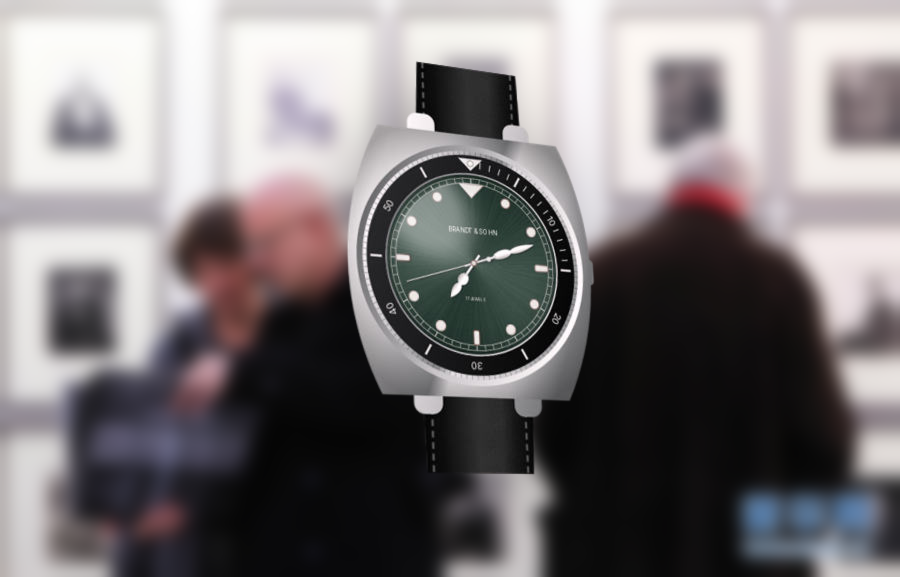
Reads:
7h11m42s
